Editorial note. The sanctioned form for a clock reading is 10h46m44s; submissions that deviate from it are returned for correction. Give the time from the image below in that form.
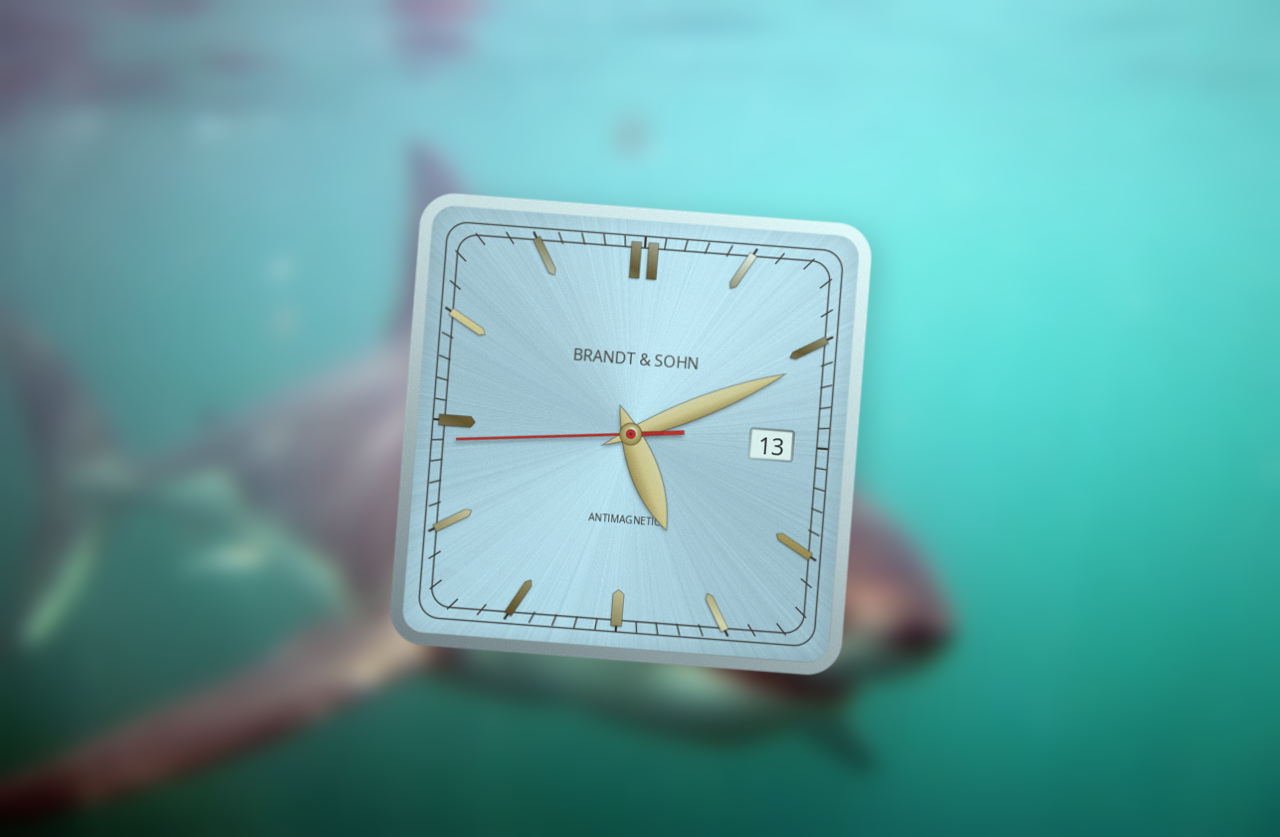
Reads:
5h10m44s
